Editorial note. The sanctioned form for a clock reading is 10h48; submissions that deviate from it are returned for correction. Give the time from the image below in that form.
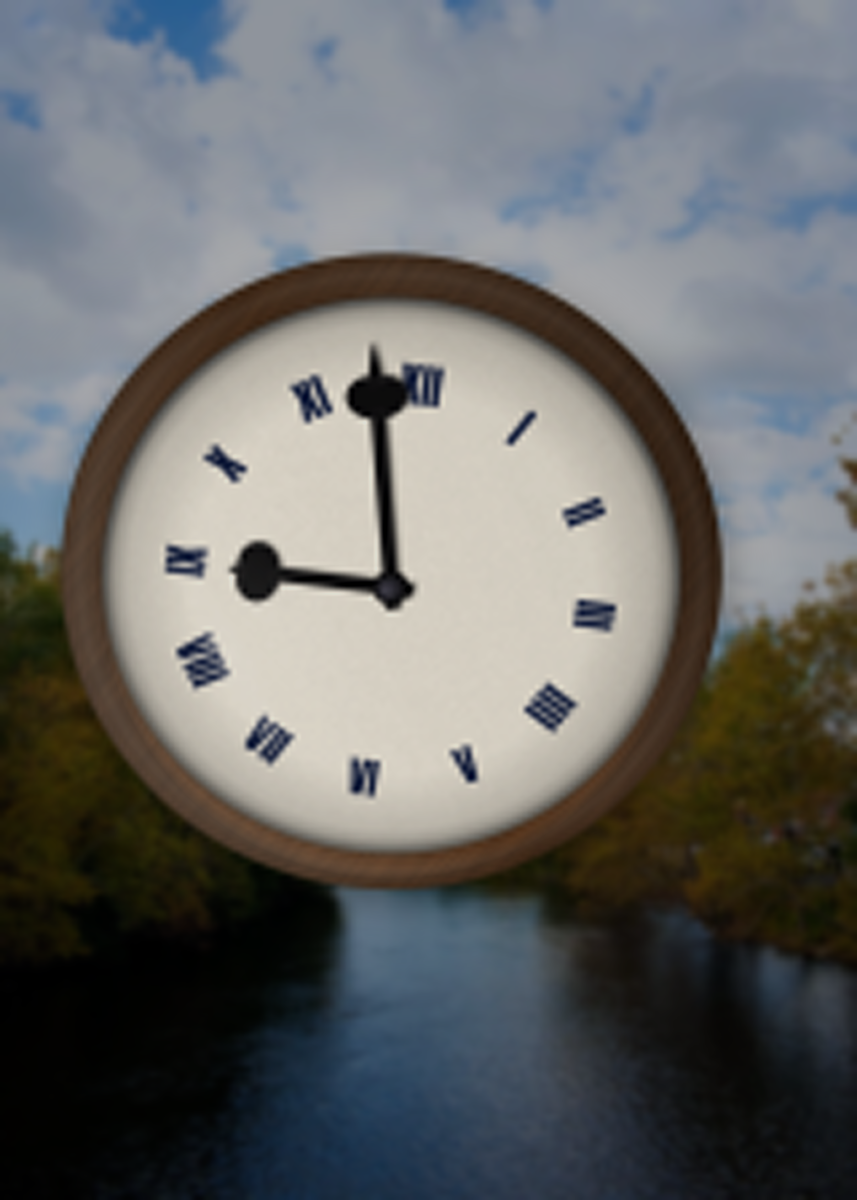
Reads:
8h58
